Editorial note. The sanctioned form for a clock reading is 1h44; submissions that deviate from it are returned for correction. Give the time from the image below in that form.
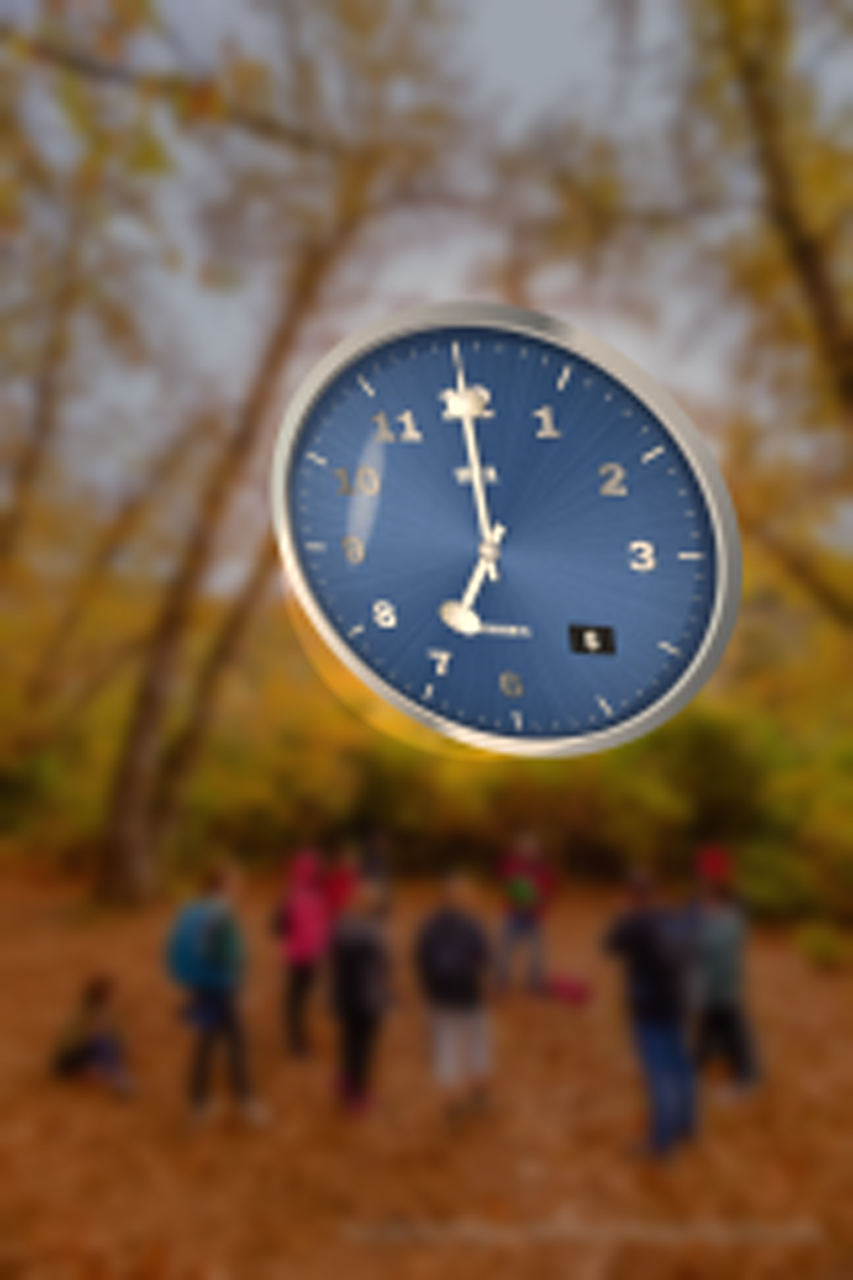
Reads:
7h00
